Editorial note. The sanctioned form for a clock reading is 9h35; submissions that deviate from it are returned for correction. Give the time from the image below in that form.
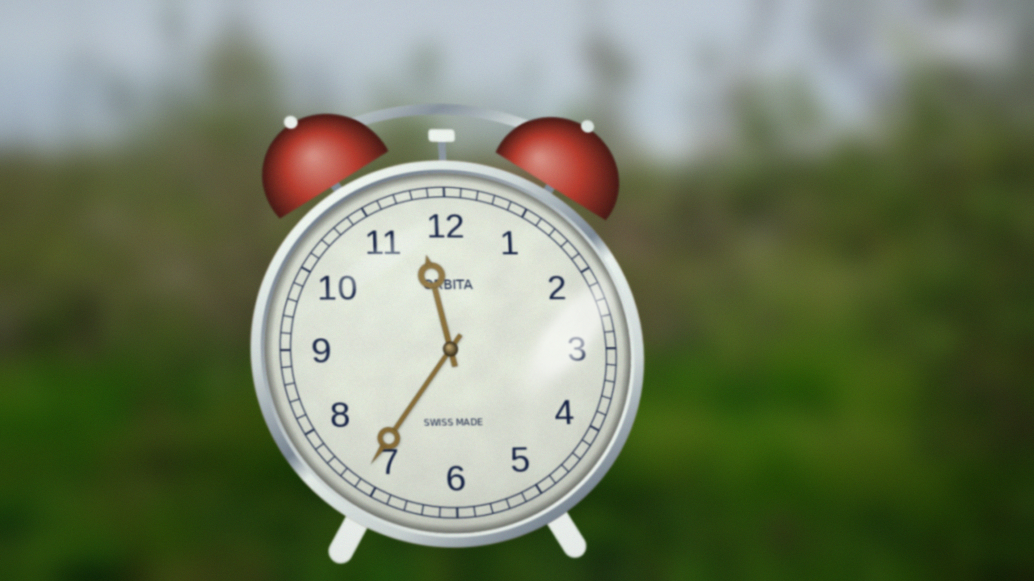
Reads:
11h36
